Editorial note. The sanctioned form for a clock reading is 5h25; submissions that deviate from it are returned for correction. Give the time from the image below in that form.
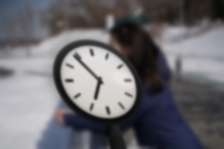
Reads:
6h54
